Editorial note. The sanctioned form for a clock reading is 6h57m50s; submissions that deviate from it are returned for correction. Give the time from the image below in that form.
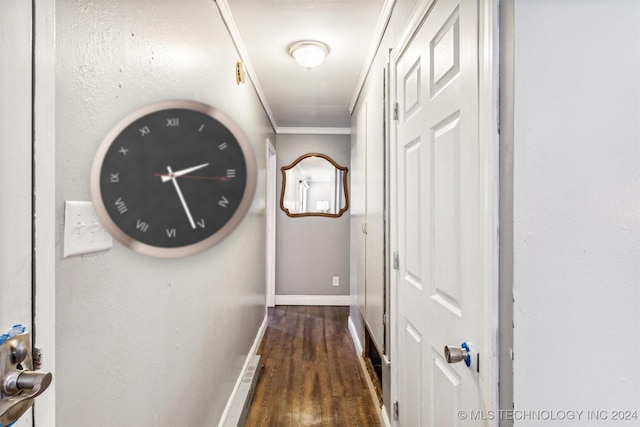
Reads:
2h26m16s
